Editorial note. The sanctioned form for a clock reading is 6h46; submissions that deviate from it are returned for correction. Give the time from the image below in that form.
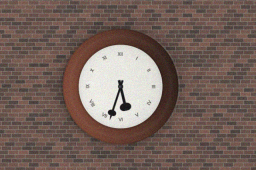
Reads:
5h33
